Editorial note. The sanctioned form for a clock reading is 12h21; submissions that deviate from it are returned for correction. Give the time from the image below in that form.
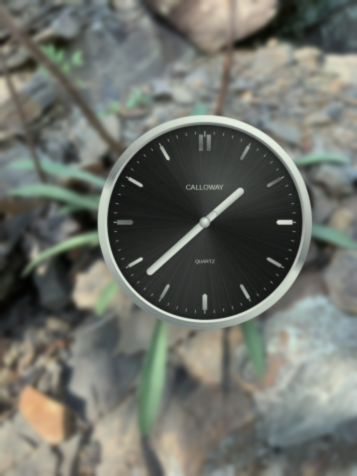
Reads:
1h38
